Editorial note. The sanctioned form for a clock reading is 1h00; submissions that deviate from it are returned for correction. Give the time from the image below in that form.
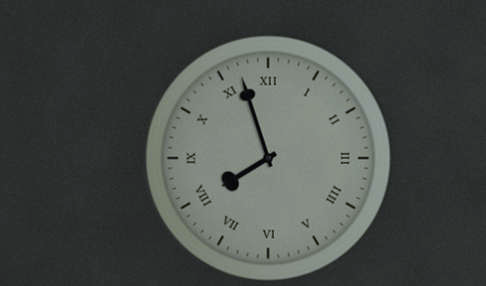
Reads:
7h57
